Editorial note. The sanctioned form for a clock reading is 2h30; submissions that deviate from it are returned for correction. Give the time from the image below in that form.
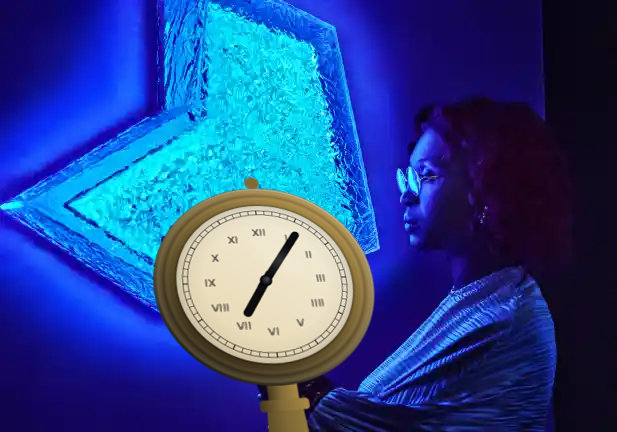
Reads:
7h06
